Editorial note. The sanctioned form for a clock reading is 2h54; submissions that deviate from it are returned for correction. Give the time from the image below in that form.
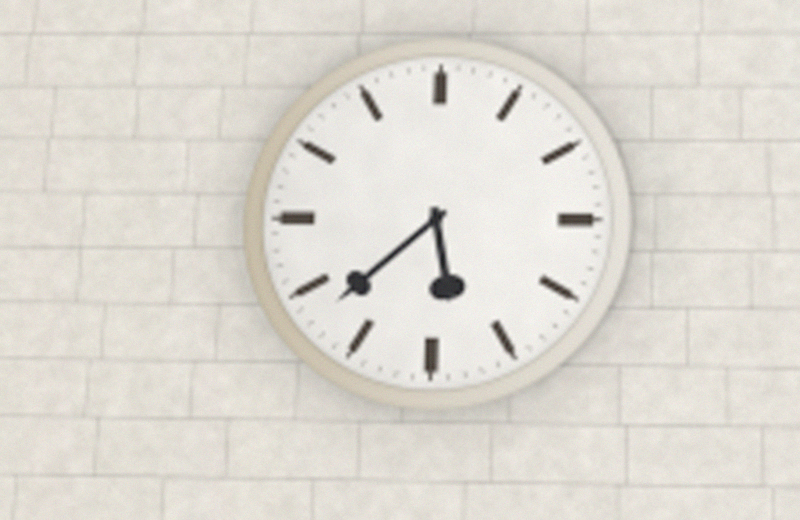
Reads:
5h38
